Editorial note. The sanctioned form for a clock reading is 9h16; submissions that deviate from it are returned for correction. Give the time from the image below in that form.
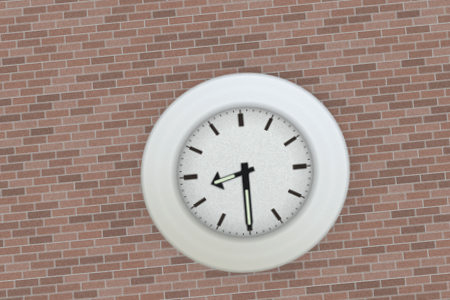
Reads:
8h30
